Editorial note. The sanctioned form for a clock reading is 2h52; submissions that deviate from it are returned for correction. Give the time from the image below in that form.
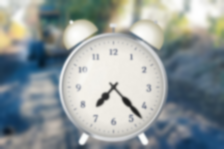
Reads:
7h23
